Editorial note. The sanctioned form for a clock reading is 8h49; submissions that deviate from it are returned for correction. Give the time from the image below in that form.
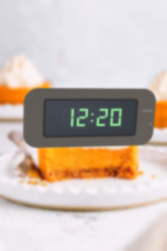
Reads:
12h20
